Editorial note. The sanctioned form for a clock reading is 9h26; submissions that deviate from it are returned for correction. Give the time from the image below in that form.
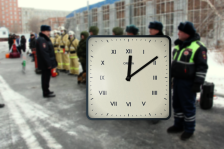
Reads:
12h09
